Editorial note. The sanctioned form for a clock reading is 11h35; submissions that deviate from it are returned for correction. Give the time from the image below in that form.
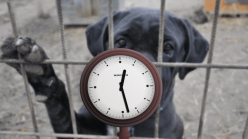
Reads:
12h28
